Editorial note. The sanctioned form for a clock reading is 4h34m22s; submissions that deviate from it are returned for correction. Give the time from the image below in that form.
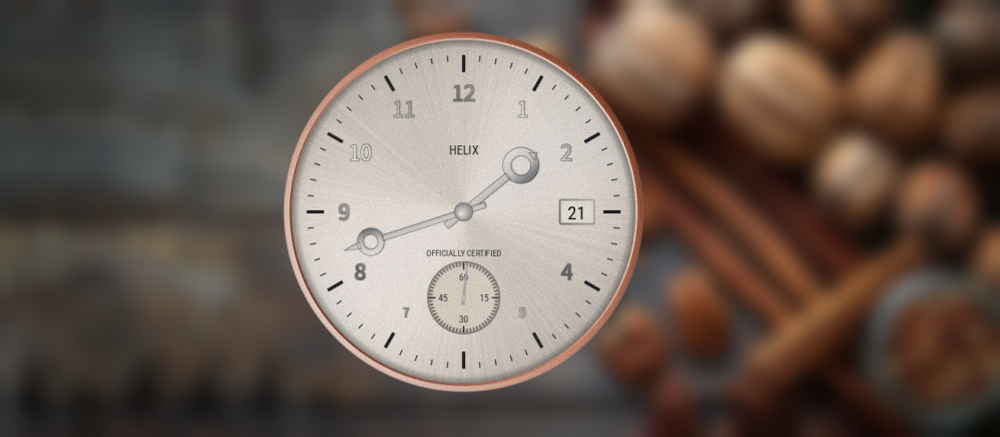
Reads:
1h42m01s
